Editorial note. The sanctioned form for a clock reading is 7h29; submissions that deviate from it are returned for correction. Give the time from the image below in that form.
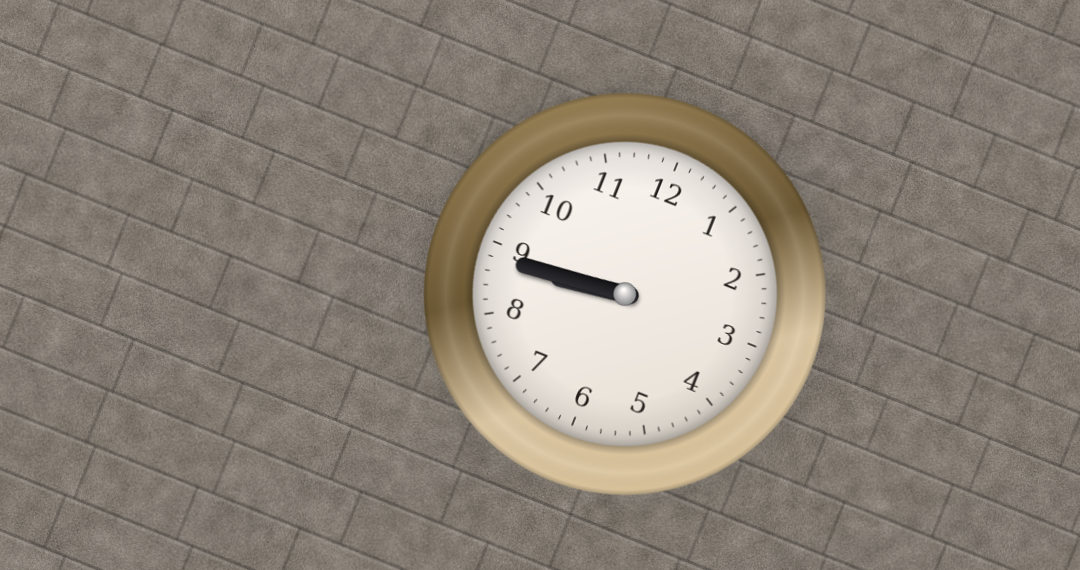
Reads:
8h44
